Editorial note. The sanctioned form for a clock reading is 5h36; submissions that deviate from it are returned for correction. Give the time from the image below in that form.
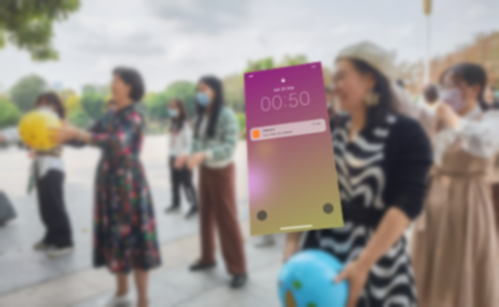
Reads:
0h50
